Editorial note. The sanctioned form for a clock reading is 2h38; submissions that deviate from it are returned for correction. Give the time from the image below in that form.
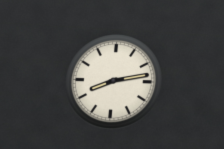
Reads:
8h13
